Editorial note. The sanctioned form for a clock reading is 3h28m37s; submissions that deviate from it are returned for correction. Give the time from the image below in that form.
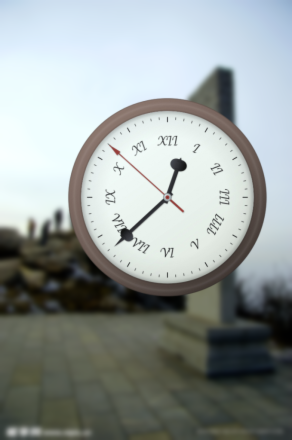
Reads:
12h37m52s
